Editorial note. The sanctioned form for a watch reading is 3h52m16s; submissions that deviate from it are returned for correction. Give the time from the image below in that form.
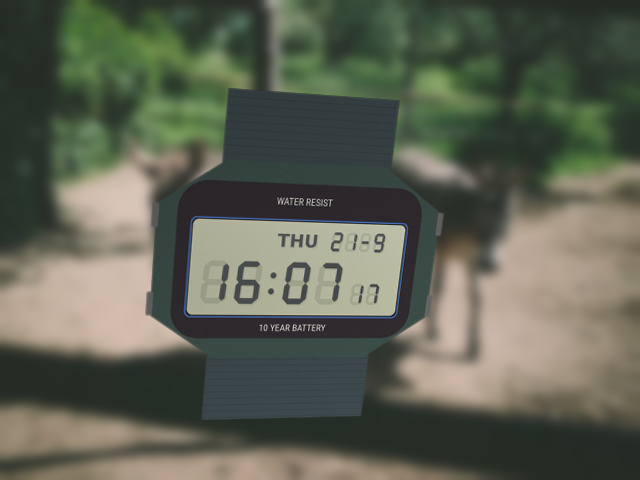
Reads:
16h07m17s
